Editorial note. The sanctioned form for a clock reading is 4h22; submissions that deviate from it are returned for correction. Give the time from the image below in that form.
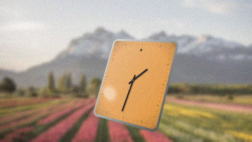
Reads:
1h31
